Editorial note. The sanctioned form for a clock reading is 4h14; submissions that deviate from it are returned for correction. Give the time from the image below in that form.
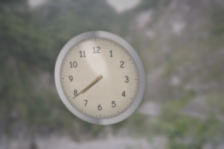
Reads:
7h39
